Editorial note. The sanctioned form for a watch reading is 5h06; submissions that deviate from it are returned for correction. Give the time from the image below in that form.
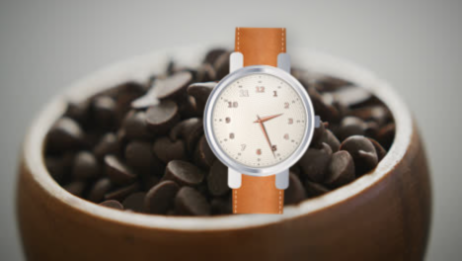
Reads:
2h26
